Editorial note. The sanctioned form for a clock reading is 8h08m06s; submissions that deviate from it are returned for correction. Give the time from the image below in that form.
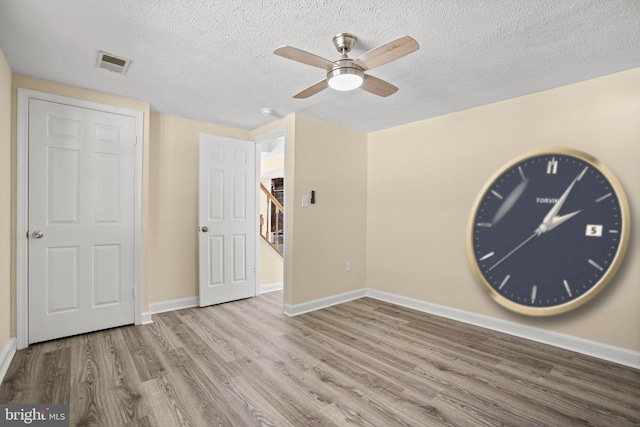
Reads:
2h04m38s
